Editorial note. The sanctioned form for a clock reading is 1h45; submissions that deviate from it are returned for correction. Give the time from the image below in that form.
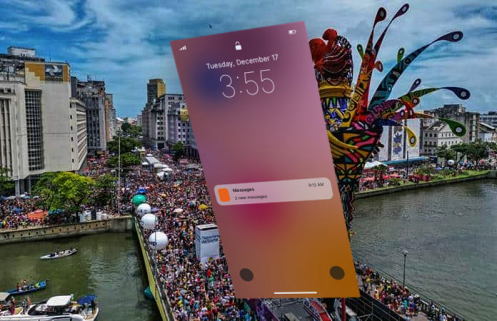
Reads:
3h55
